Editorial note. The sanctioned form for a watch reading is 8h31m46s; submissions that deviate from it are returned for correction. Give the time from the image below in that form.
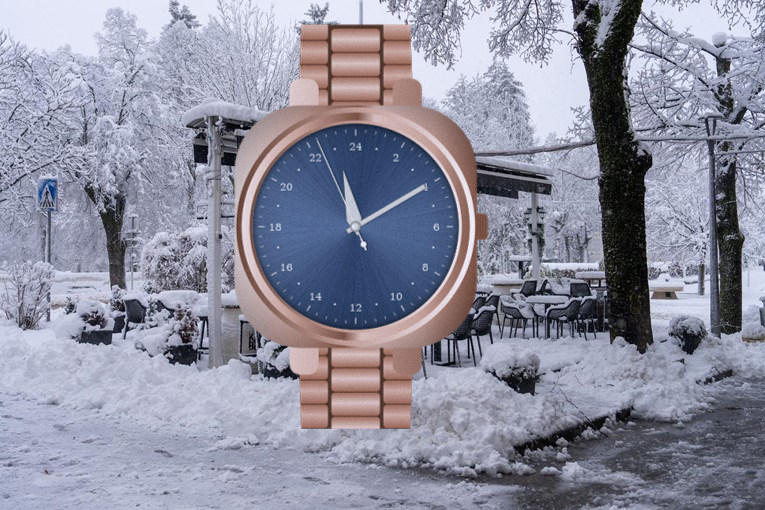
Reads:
23h09m56s
